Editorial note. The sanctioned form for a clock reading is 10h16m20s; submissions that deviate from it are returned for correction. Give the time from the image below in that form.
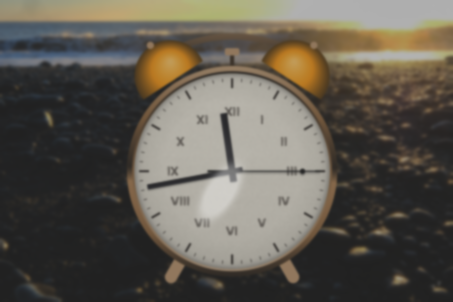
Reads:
11h43m15s
